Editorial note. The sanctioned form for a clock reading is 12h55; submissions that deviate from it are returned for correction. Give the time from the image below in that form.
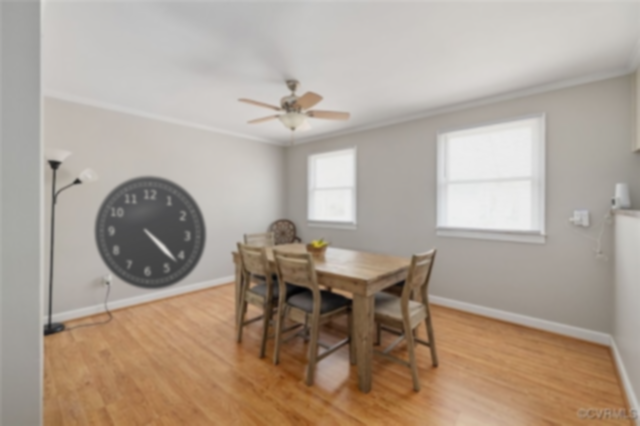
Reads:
4h22
